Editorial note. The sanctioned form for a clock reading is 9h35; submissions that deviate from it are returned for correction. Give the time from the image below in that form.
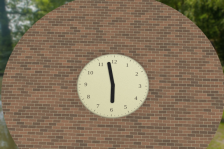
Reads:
5h58
